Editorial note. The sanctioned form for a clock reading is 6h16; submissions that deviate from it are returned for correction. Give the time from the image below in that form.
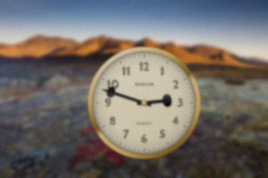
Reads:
2h48
